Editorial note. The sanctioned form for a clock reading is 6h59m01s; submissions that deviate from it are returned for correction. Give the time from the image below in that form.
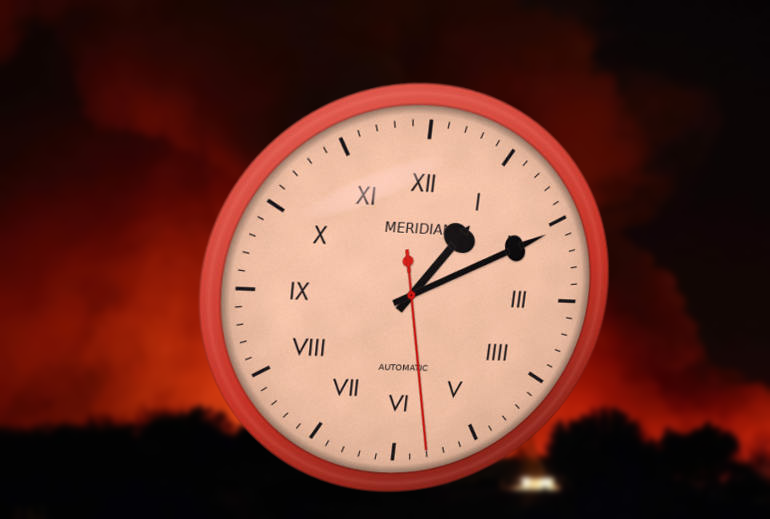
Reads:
1h10m28s
